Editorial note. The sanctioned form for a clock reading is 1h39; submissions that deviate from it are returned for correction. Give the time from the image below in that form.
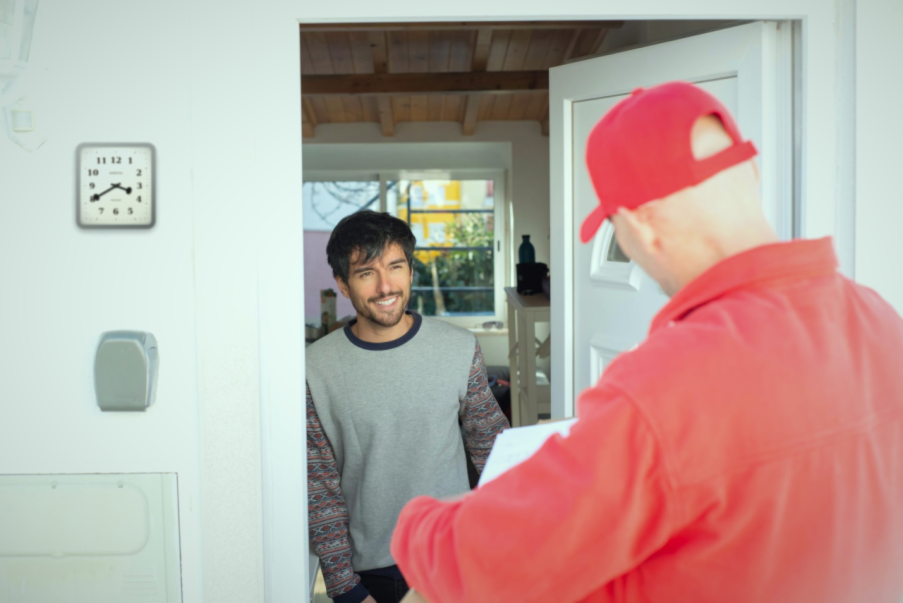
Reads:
3h40
